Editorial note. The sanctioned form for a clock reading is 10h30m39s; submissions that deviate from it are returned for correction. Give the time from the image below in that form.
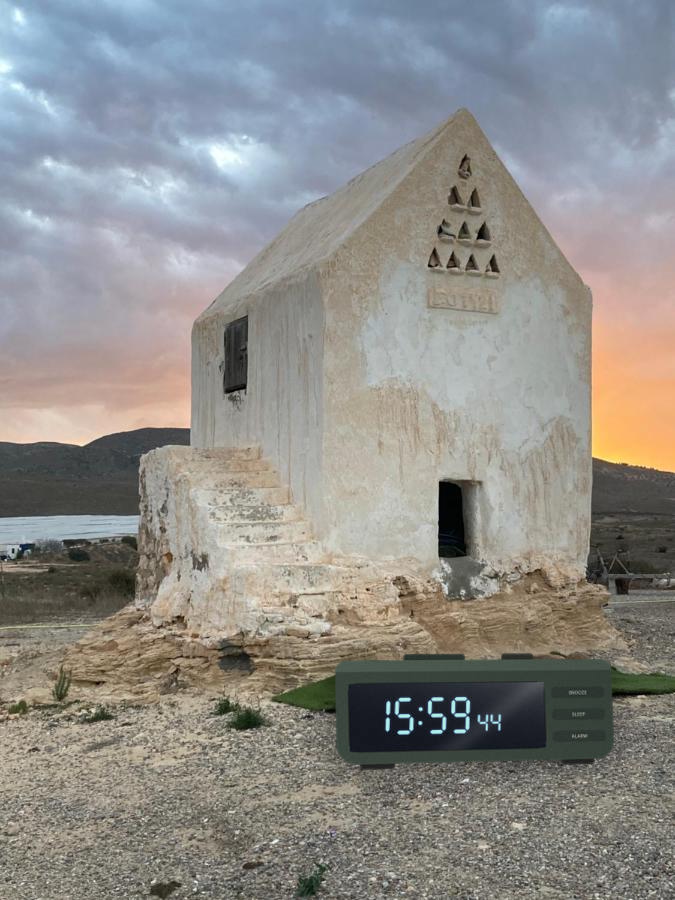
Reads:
15h59m44s
